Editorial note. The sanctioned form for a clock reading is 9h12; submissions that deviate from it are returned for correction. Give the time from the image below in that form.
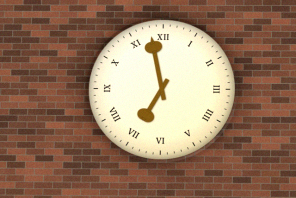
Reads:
6h58
